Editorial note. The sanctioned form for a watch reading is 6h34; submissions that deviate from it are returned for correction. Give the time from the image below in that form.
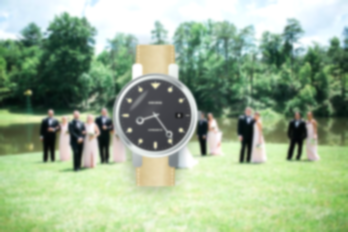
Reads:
8h24
